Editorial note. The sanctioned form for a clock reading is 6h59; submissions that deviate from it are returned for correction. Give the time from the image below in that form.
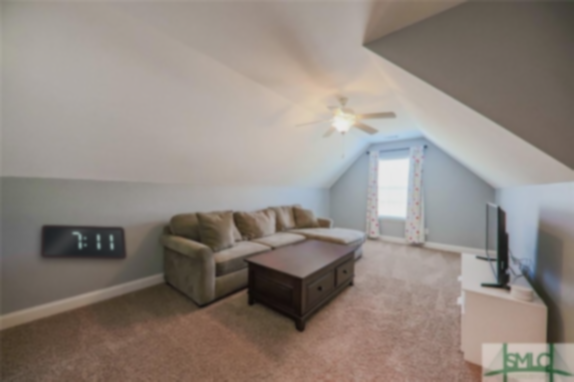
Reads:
7h11
